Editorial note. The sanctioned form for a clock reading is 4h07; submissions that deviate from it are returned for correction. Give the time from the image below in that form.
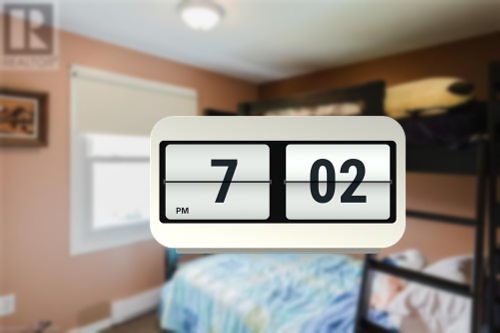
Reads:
7h02
